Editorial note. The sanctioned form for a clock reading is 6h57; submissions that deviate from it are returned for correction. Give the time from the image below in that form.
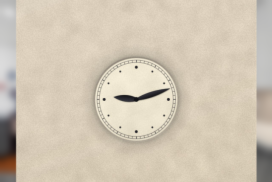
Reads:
9h12
